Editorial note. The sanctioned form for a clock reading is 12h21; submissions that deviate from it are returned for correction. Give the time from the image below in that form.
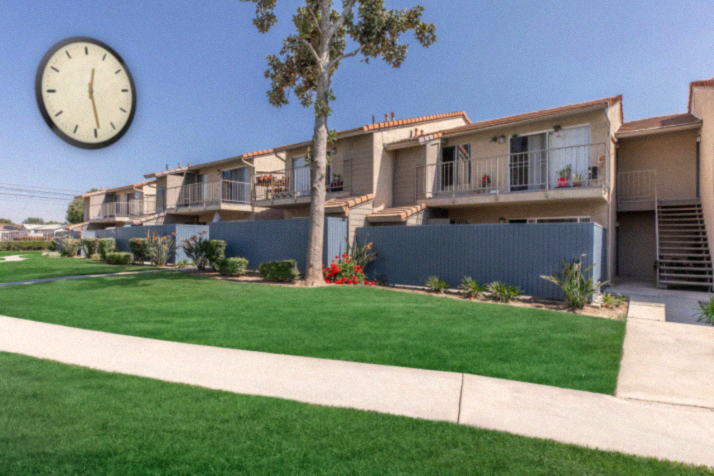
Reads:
12h29
